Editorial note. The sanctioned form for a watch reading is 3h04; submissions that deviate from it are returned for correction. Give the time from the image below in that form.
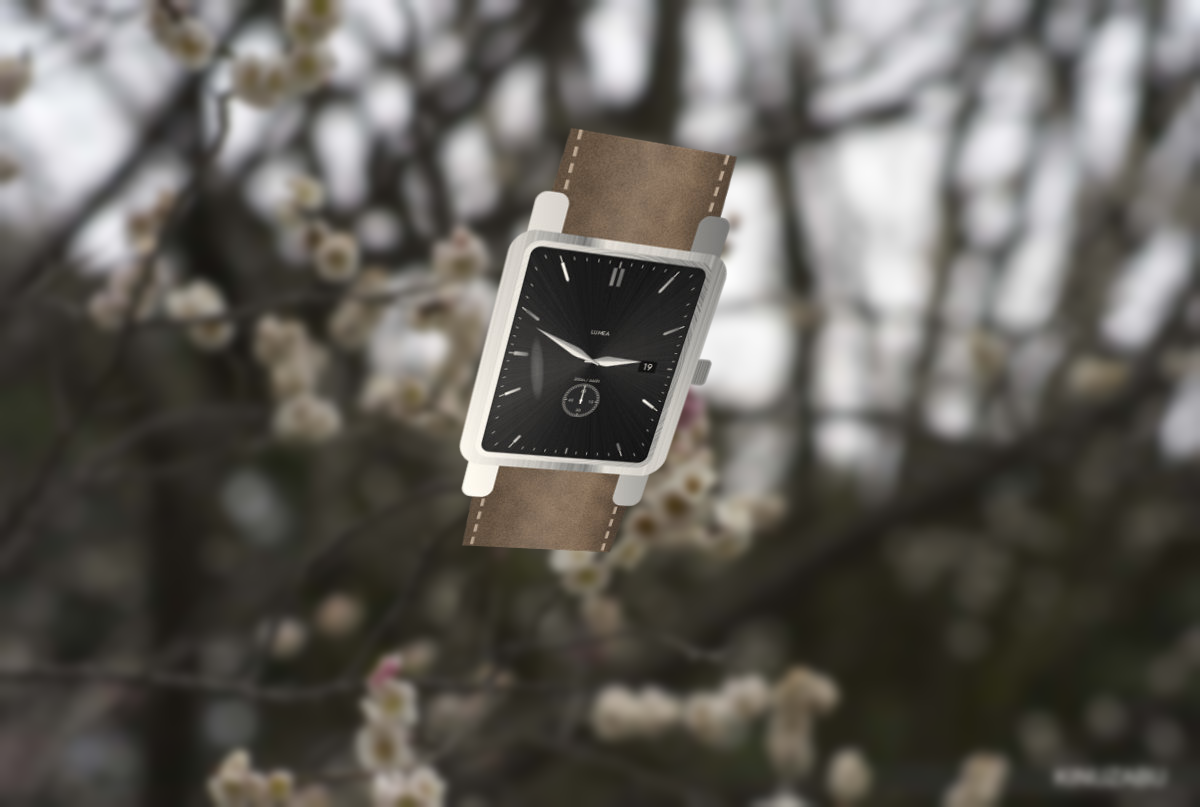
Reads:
2h49
